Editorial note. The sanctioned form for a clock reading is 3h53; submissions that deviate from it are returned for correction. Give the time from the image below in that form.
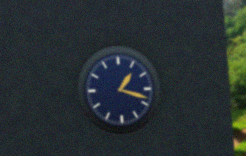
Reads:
1h18
